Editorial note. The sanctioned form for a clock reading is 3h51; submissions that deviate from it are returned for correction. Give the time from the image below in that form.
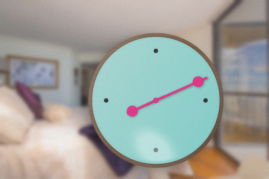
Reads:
8h11
